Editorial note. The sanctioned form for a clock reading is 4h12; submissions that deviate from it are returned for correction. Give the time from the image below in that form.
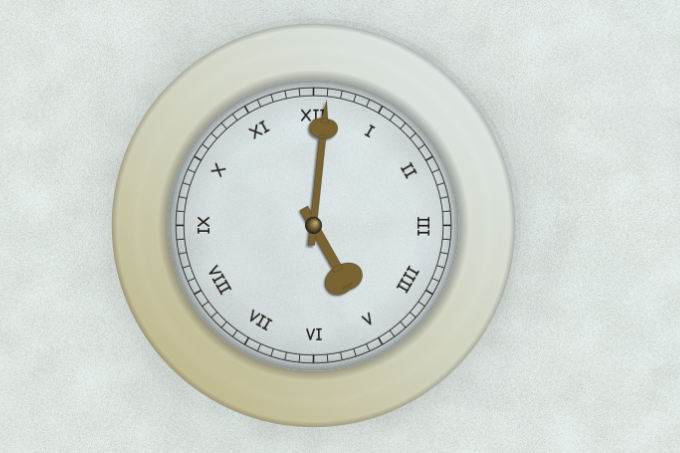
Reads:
5h01
